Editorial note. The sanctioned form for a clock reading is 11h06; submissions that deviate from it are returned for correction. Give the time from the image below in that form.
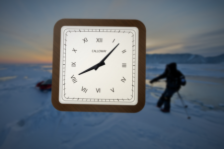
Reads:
8h07
